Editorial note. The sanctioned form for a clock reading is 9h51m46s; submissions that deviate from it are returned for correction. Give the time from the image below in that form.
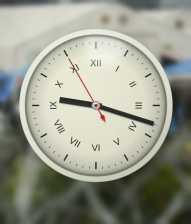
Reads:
9h17m55s
